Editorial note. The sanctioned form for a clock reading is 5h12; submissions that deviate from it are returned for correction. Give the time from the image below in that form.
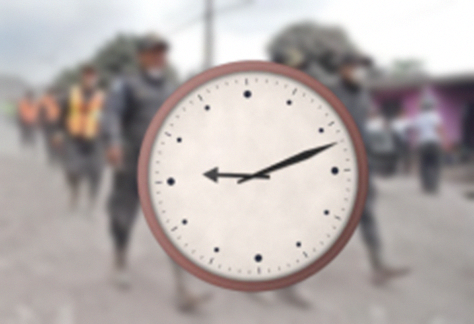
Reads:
9h12
